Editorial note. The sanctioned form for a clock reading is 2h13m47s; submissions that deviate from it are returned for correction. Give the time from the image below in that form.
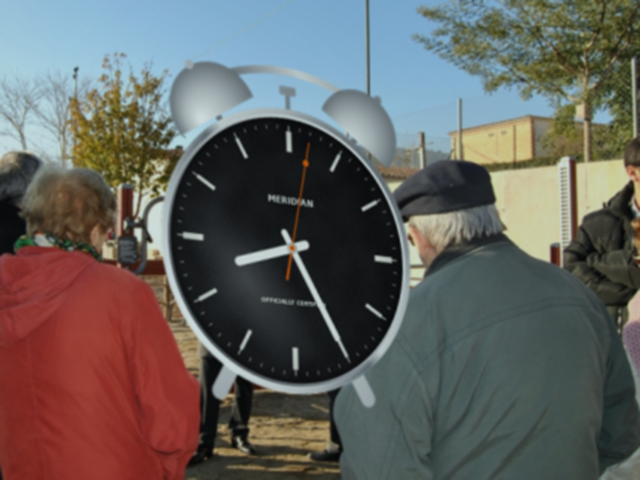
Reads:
8h25m02s
